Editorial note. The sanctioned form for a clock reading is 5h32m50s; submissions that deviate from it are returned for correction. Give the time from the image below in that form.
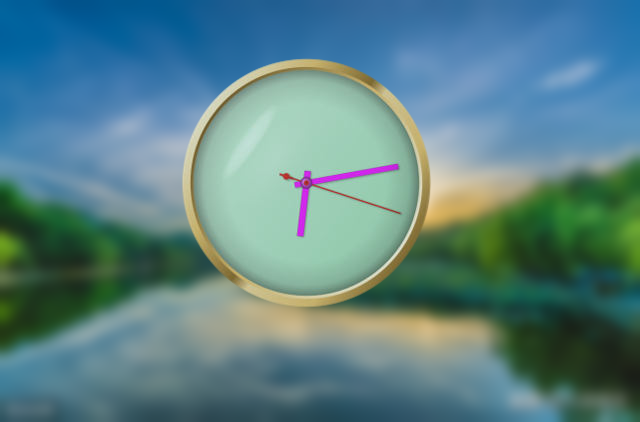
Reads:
6h13m18s
